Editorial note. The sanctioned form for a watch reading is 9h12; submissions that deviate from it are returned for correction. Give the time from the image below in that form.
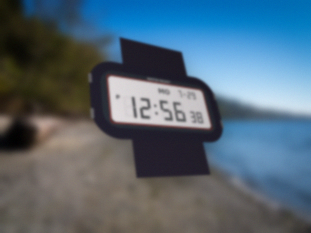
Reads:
12h56
